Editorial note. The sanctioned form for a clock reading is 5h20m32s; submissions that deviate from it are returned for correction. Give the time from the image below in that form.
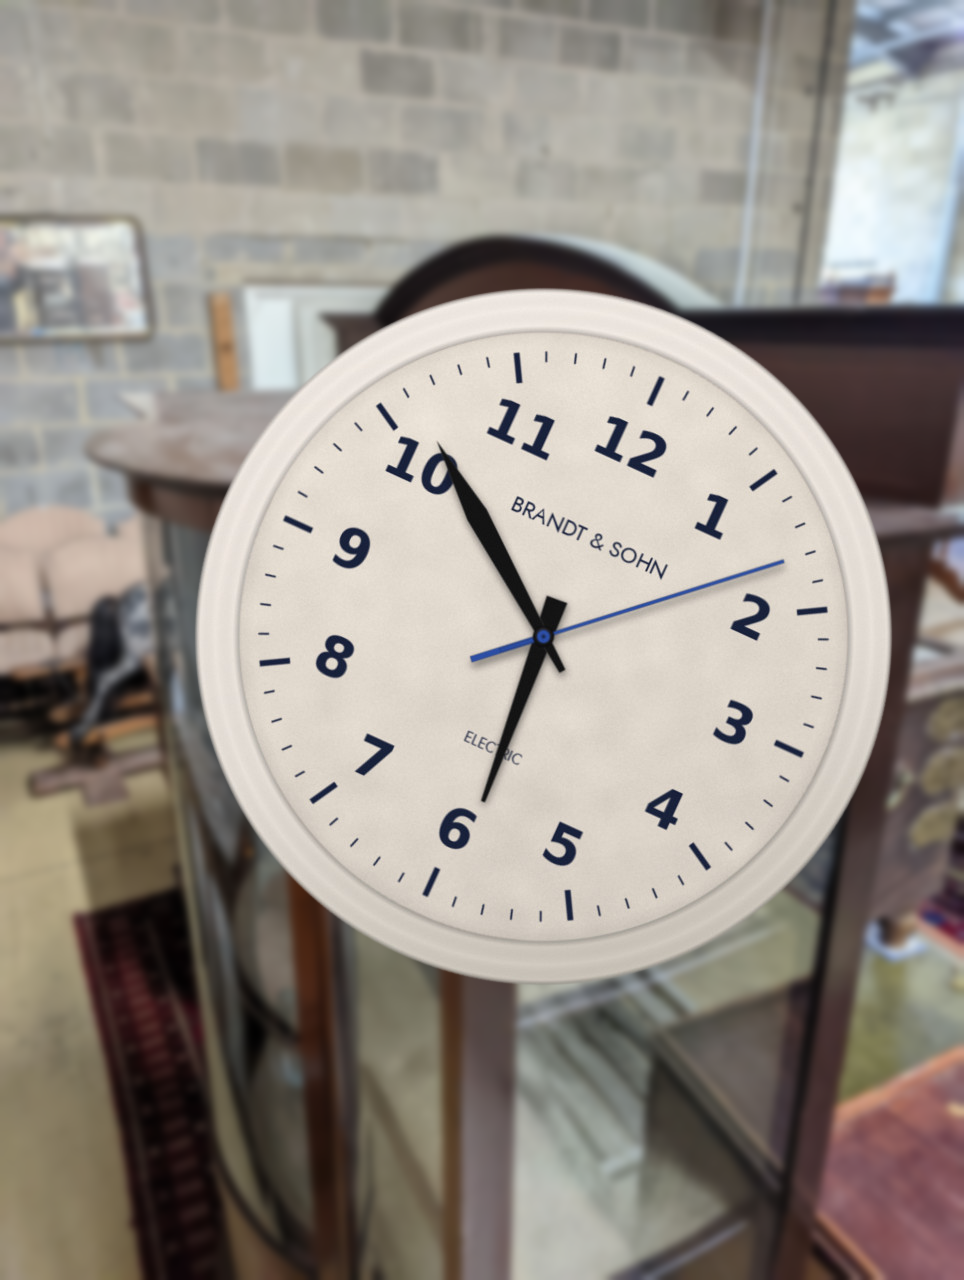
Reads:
5h51m08s
